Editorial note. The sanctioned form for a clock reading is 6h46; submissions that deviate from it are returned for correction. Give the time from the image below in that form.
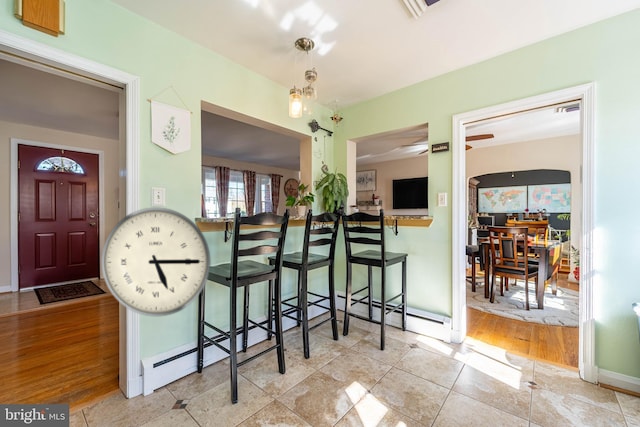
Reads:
5h15
